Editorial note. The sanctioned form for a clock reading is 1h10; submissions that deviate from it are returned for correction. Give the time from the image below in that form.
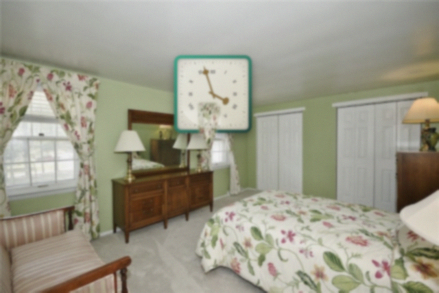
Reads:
3h57
